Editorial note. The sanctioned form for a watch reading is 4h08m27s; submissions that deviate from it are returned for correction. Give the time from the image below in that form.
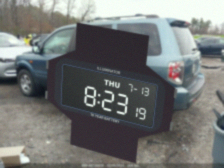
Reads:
8h23m19s
